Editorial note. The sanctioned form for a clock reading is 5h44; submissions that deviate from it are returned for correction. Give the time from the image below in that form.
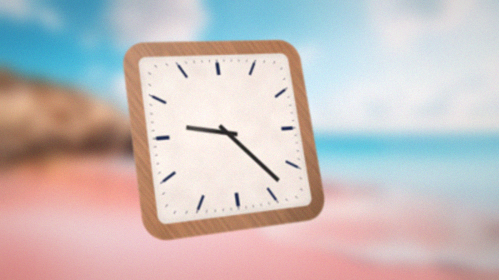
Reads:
9h23
